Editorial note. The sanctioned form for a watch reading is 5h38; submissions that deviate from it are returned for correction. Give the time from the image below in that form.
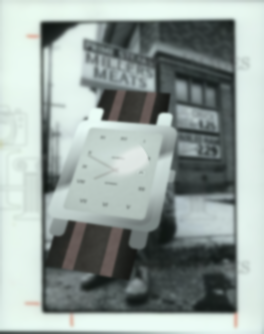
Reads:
7h49
